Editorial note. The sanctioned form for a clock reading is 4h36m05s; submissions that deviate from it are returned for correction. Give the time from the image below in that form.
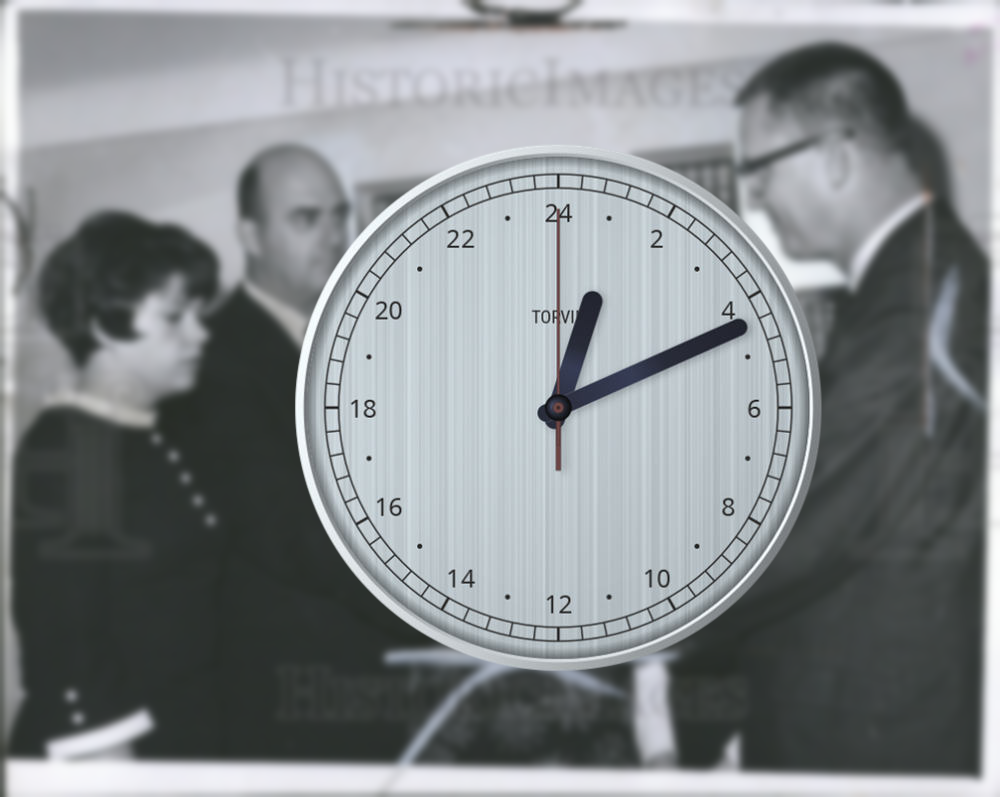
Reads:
1h11m00s
